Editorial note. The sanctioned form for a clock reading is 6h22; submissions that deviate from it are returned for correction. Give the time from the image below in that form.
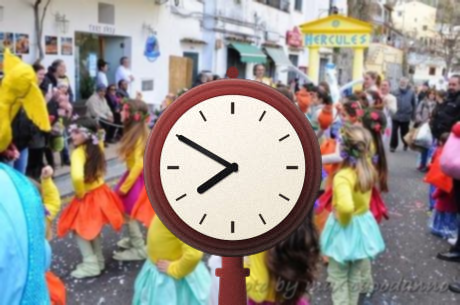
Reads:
7h50
